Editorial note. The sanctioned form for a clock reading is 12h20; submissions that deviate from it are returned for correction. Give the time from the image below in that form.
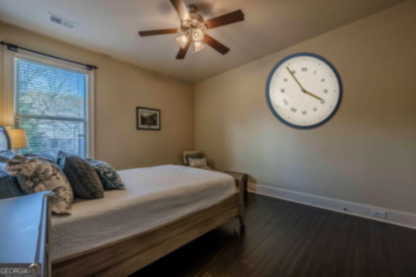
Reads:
3h54
